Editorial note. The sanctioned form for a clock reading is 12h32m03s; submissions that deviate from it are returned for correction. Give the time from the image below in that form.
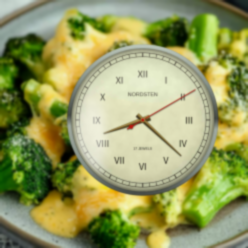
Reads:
8h22m10s
